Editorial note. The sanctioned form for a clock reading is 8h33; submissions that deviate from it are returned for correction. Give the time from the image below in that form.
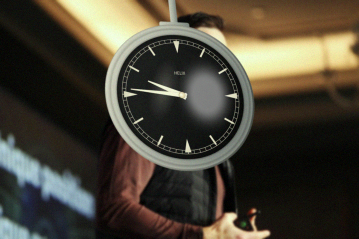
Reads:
9h46
